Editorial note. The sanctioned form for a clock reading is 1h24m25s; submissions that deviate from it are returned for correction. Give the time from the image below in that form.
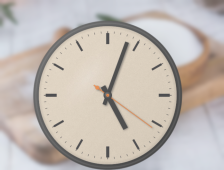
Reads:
5h03m21s
